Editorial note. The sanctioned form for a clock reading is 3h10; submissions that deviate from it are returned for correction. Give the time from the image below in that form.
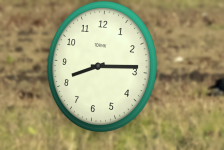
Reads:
8h14
